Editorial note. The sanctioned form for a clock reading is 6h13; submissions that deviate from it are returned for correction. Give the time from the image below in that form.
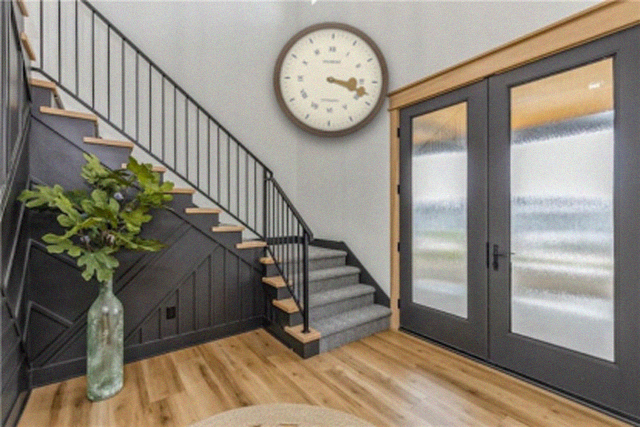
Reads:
3h18
